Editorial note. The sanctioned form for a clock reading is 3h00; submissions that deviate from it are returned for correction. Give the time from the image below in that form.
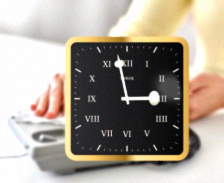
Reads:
2h58
